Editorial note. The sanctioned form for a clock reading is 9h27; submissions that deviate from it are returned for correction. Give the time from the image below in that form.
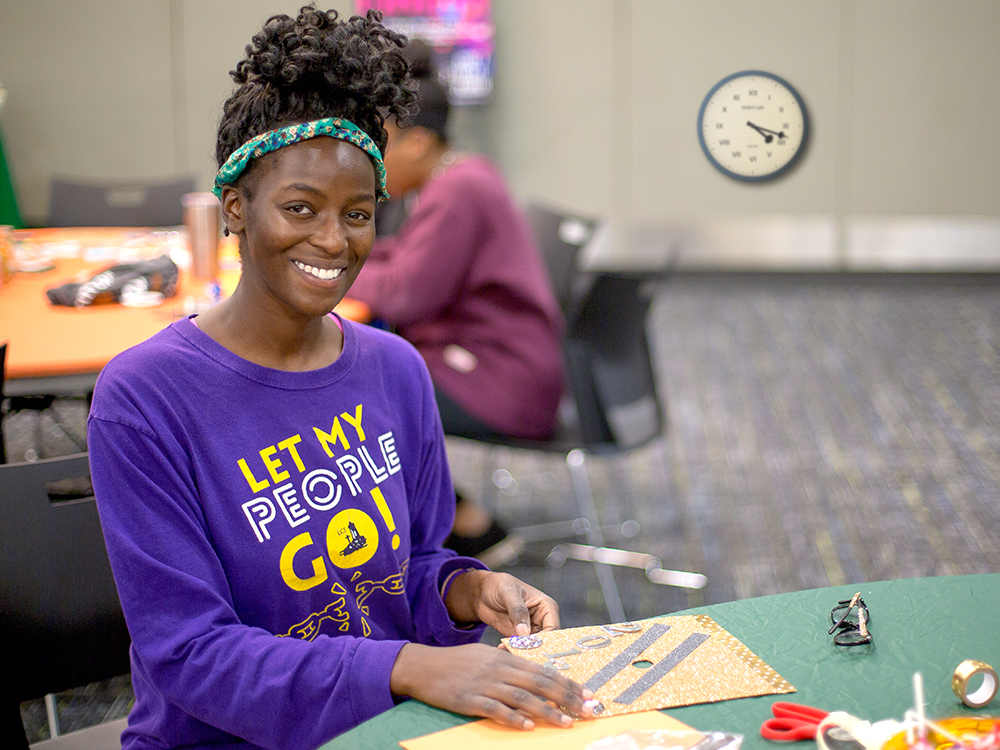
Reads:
4h18
